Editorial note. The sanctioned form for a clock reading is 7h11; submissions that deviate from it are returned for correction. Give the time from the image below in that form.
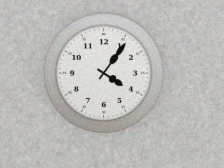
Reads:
4h06
